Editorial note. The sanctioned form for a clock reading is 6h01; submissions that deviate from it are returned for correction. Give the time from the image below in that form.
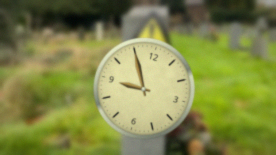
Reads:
8h55
